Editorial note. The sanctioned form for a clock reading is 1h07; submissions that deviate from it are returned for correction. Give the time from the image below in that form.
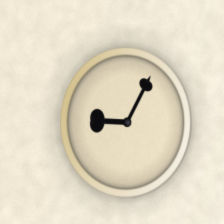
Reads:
9h05
